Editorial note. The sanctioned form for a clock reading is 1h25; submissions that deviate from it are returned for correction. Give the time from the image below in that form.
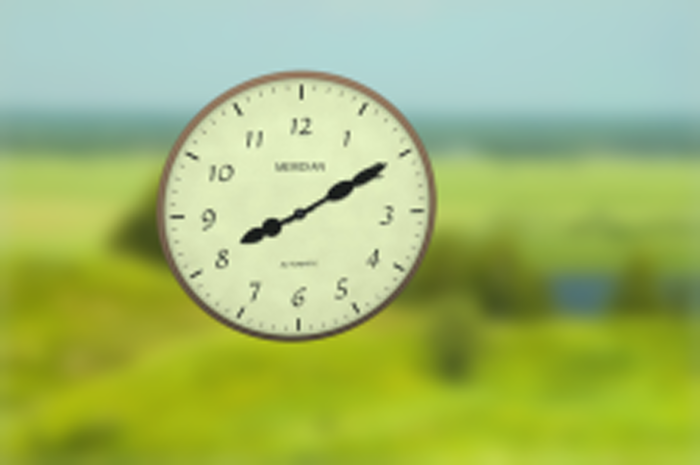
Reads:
8h10
